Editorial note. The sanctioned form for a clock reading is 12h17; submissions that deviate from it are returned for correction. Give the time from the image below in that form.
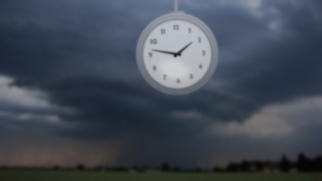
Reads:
1h47
